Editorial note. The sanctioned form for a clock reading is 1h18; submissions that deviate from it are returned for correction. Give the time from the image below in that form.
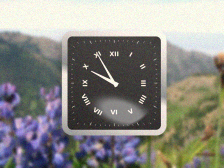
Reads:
9h55
